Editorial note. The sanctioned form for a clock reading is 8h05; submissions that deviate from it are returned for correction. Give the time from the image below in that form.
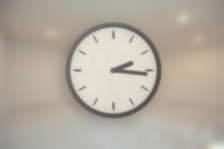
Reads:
2h16
